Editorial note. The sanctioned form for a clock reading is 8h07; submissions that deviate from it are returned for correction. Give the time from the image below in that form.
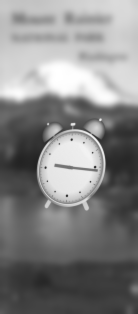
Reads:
9h16
